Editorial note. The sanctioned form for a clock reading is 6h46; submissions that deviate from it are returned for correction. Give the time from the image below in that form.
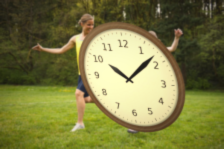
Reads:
10h08
